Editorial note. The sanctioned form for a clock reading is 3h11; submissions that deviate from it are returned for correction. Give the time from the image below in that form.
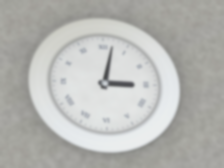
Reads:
3h02
